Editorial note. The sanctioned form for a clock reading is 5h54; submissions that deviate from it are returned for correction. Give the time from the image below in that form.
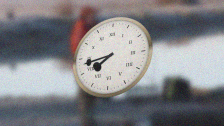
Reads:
7h43
